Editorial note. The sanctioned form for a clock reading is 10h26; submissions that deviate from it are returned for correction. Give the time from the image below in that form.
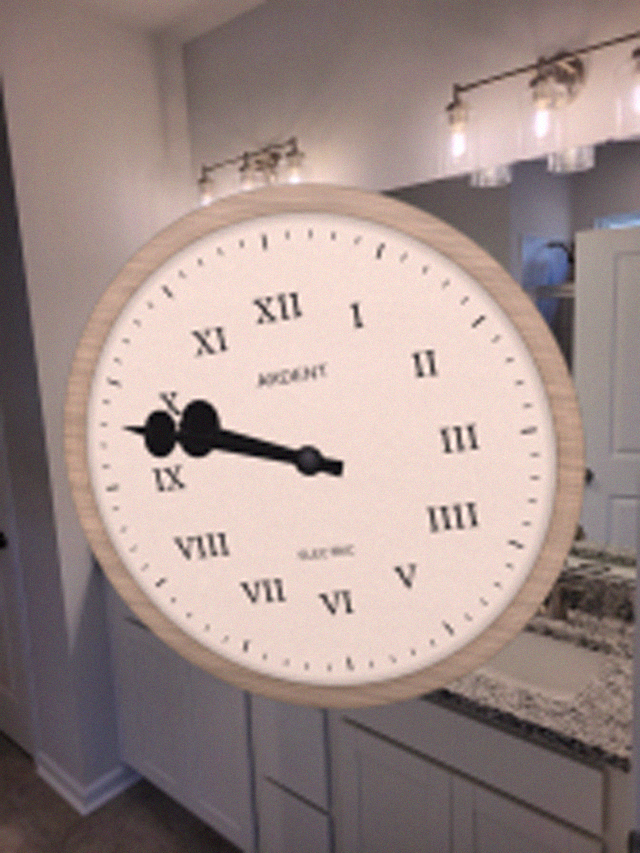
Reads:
9h48
